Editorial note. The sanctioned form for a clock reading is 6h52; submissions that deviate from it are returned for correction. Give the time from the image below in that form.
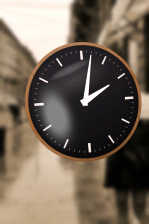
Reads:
2h02
